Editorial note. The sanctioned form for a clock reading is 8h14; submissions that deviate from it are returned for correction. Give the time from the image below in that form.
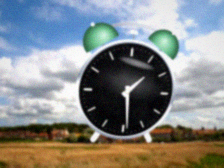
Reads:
1h29
